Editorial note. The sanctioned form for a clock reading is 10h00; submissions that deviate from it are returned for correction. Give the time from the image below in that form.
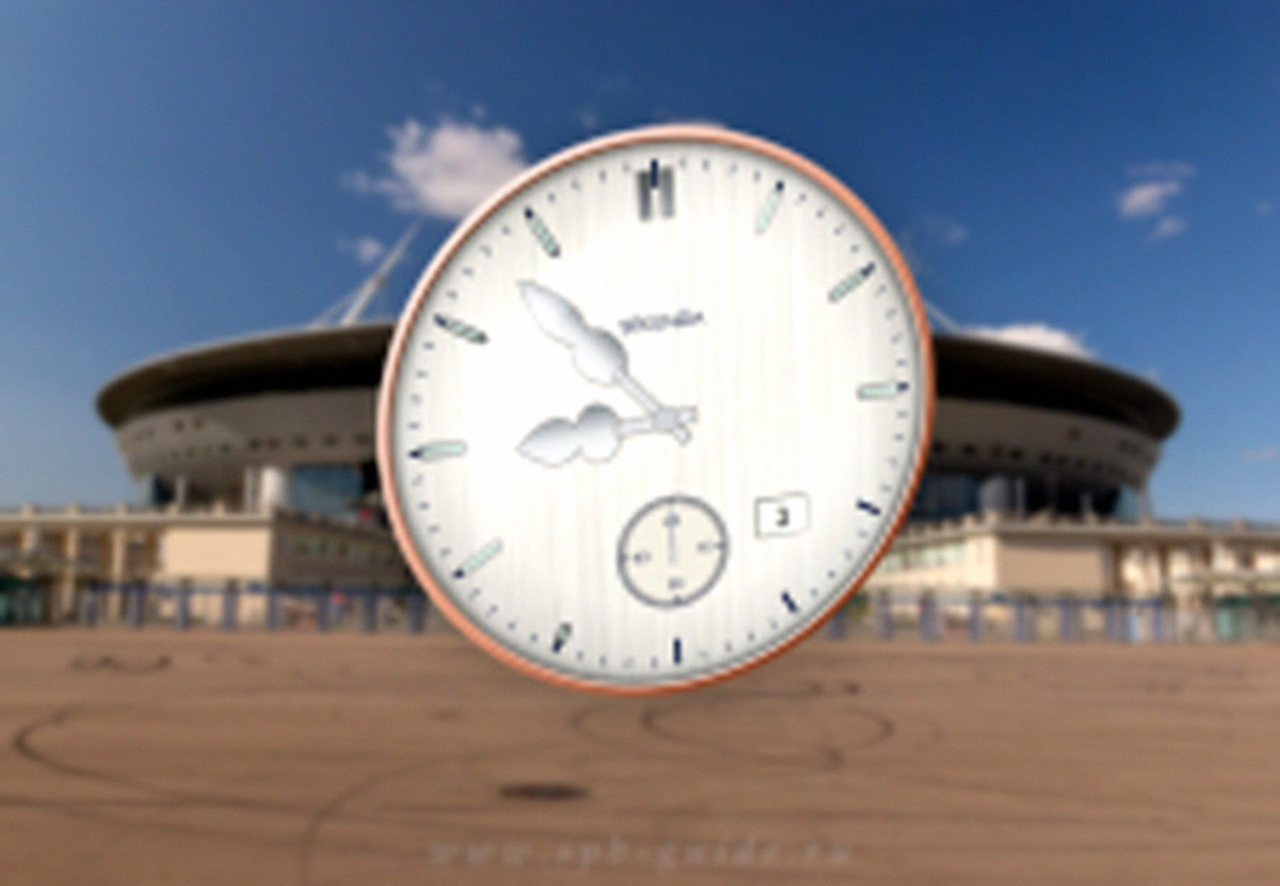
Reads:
8h53
